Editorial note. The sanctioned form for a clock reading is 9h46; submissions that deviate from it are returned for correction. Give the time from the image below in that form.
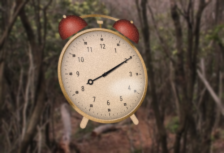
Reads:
8h10
